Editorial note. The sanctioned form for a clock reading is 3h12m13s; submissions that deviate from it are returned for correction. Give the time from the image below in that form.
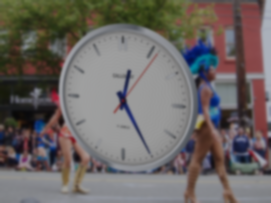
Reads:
12h25m06s
